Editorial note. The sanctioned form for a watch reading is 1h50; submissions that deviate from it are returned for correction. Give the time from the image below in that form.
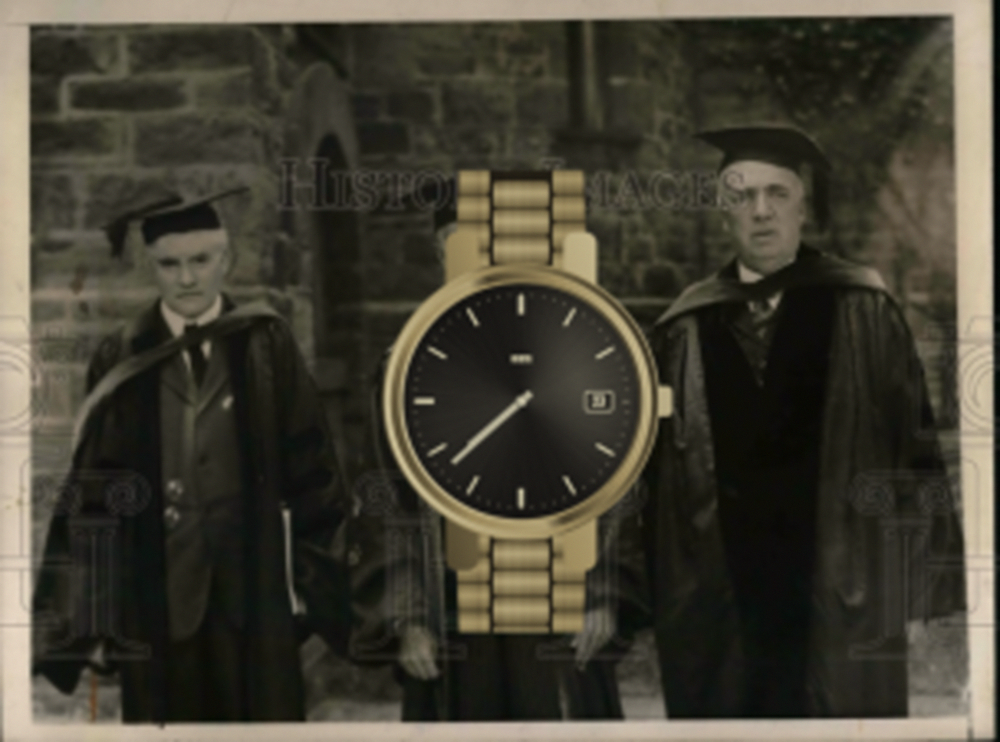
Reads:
7h38
